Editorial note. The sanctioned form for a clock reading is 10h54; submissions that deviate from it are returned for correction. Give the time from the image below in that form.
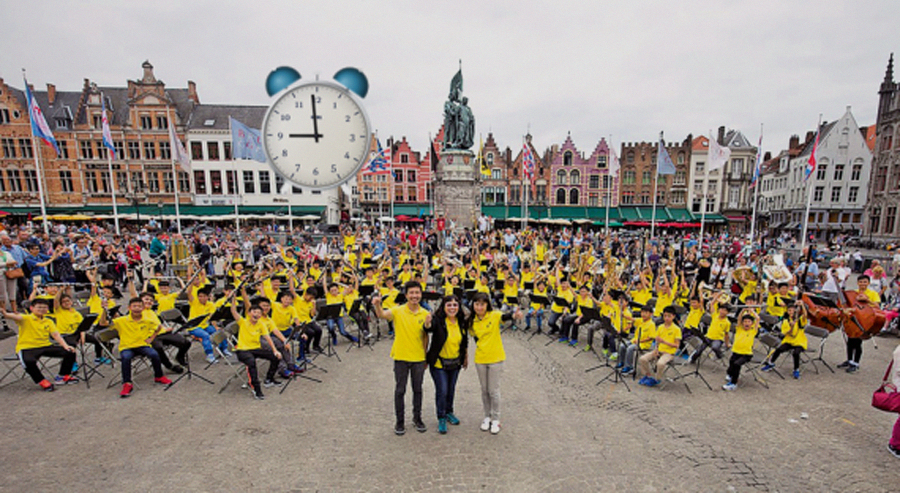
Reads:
8h59
